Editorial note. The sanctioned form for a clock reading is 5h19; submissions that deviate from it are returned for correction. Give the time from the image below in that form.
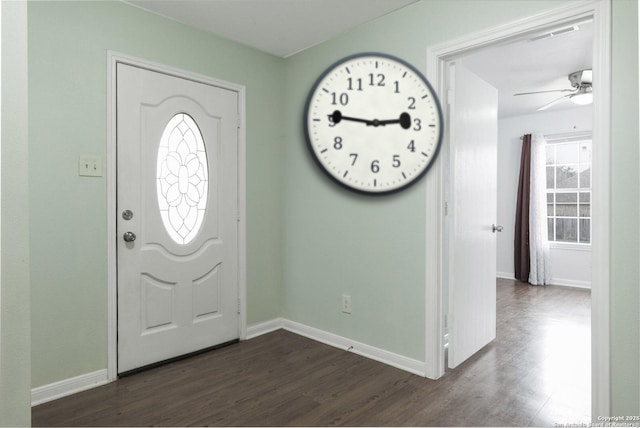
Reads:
2h46
